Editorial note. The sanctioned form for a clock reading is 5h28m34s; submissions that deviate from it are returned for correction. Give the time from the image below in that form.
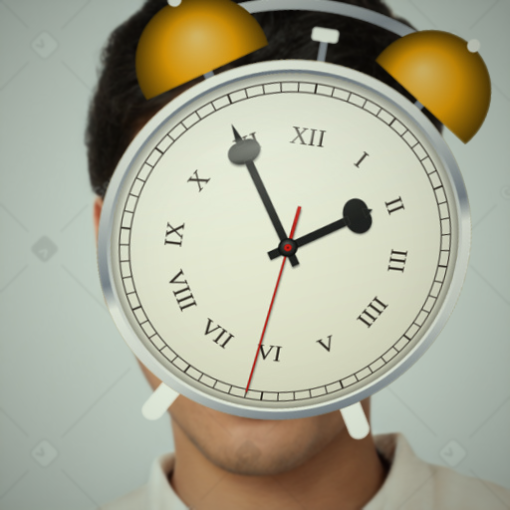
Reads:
1h54m31s
